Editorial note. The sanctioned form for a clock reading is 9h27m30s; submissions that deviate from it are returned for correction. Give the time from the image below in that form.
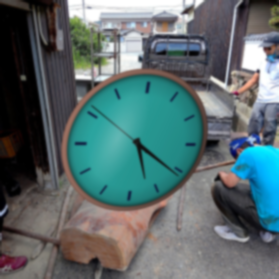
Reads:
5h20m51s
